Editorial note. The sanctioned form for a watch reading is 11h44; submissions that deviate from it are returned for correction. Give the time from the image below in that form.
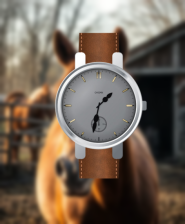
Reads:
1h32
